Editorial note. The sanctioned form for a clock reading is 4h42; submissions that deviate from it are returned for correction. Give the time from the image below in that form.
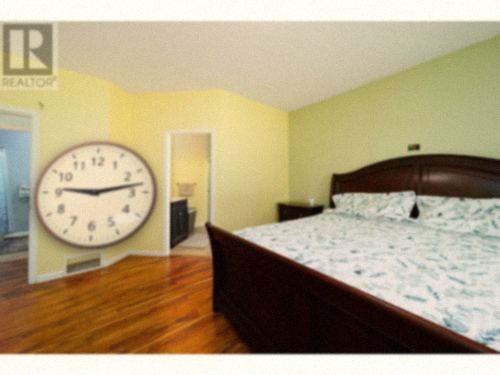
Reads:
9h13
